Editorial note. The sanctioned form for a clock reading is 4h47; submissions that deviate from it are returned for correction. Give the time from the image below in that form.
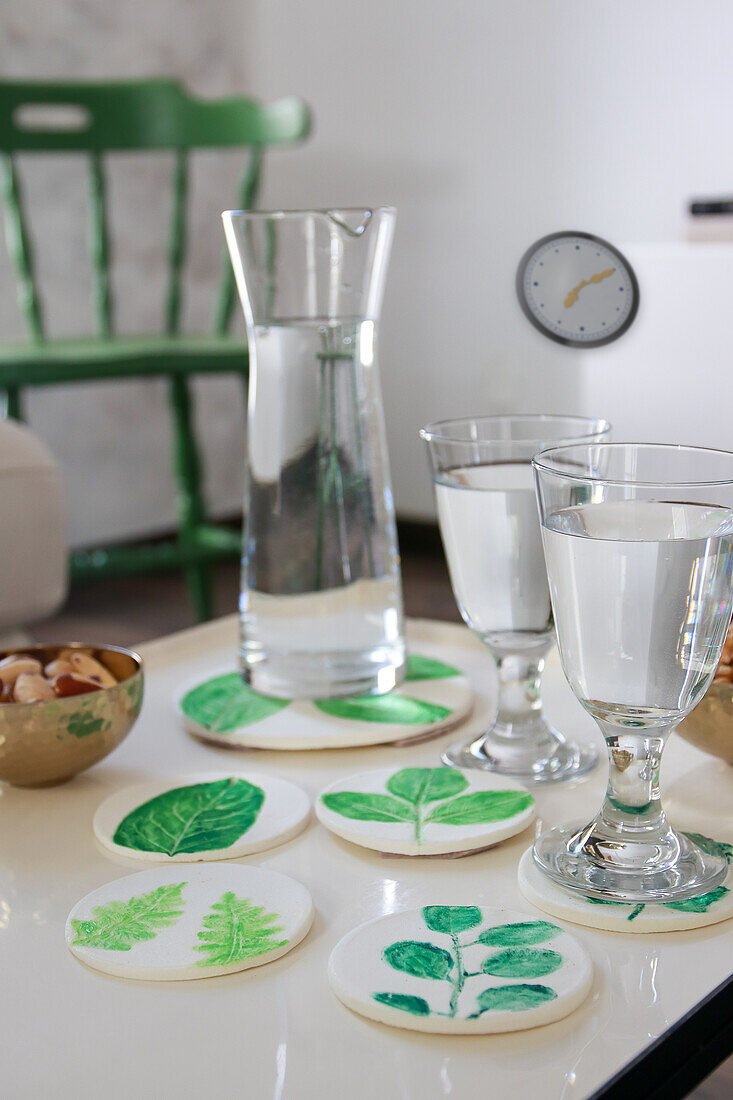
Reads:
7h10
